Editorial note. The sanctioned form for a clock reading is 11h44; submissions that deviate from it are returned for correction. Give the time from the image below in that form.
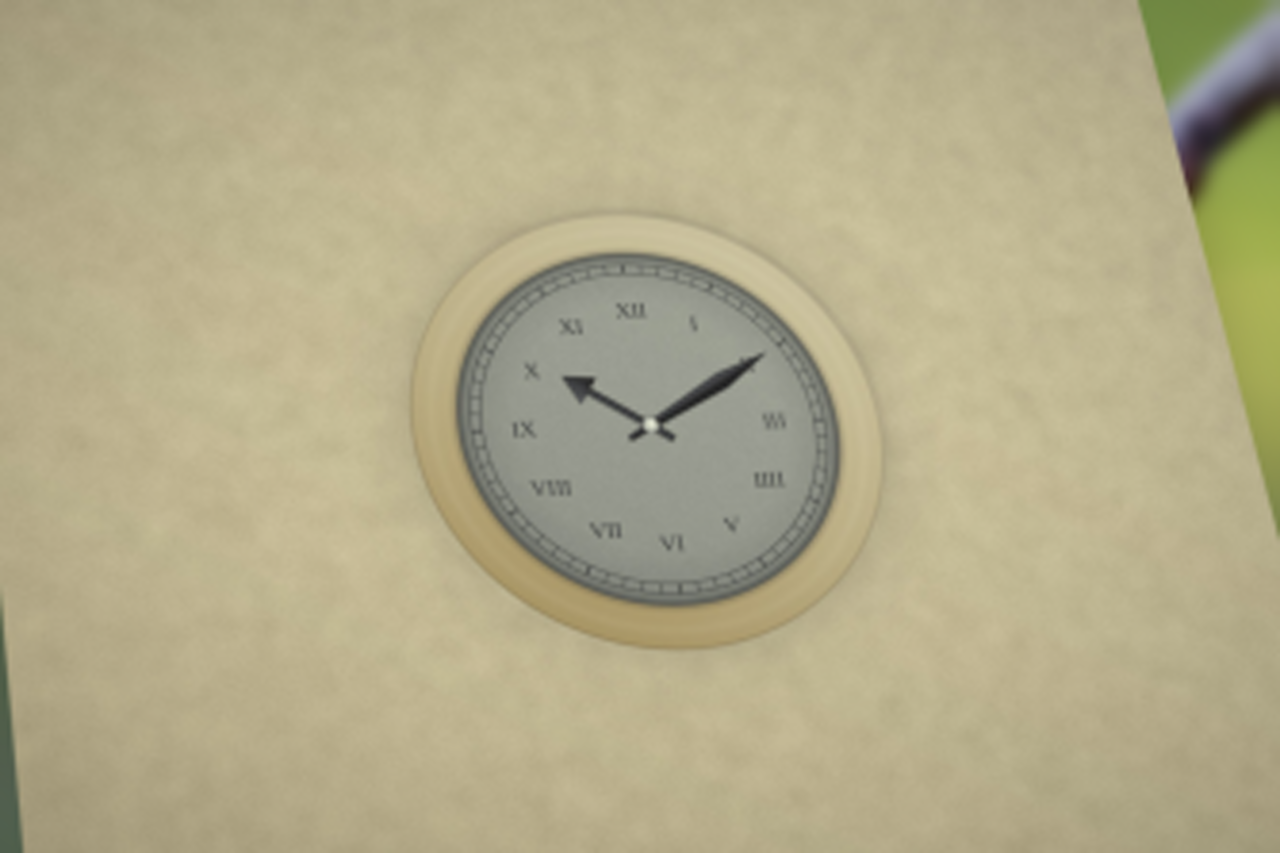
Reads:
10h10
